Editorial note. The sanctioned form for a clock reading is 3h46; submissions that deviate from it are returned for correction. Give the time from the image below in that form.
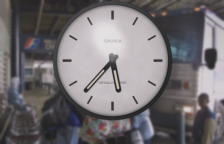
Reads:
5h37
